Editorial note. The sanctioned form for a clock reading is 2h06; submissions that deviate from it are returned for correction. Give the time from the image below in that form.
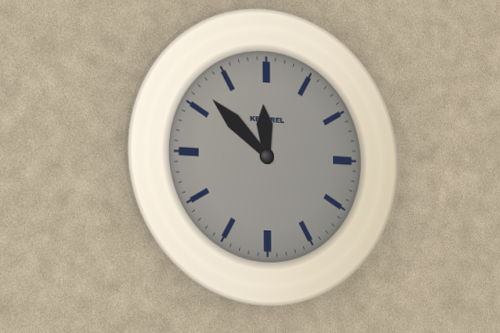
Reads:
11h52
